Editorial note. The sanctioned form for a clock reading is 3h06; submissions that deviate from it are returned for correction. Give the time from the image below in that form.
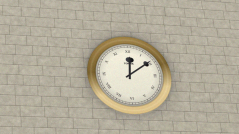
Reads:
12h09
